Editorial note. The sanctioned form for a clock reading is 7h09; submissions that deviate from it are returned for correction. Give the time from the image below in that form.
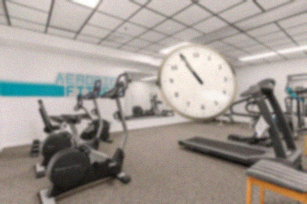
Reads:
10h55
